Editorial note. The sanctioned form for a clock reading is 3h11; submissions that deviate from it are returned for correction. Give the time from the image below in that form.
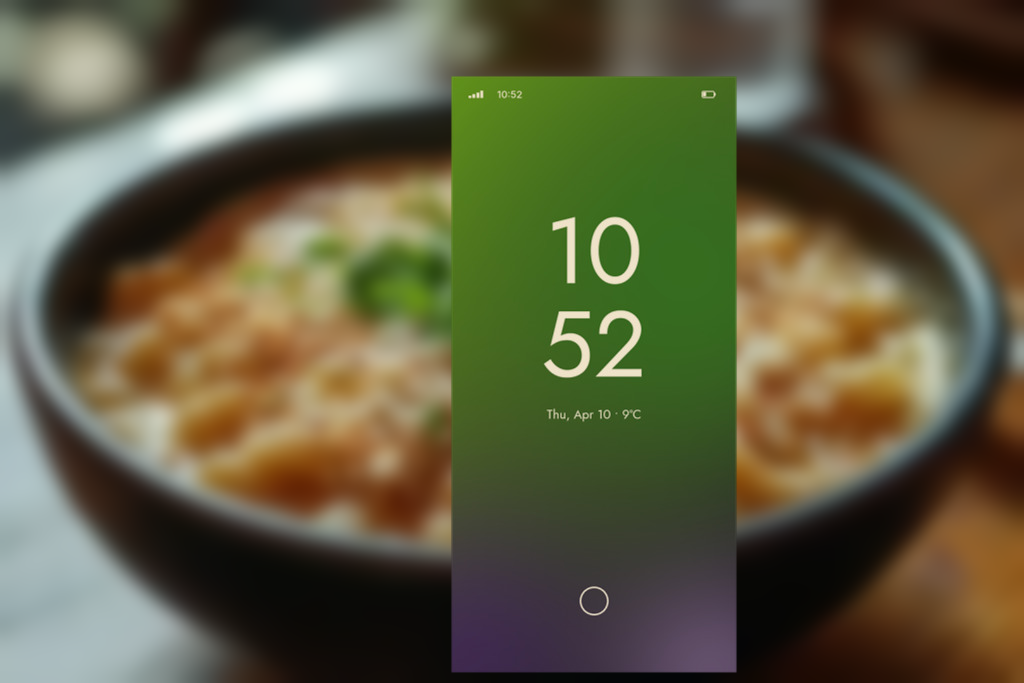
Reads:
10h52
